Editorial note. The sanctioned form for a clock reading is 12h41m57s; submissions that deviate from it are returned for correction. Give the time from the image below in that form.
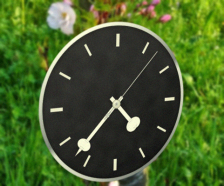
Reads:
4h37m07s
